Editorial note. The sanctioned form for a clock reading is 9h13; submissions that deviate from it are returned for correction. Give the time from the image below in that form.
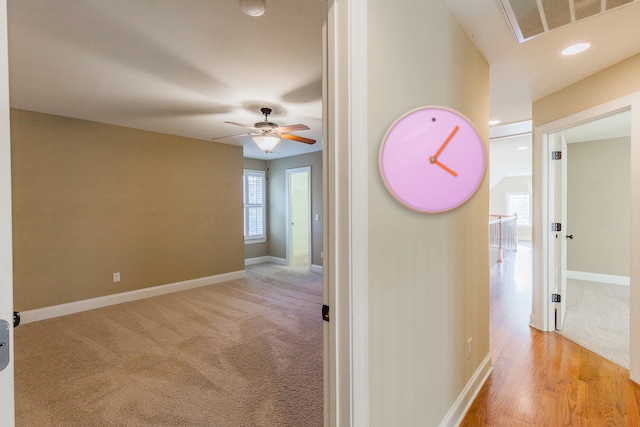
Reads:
4h06
